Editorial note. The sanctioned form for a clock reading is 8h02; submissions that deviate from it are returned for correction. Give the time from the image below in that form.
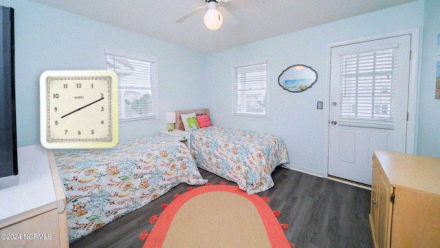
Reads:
8h11
